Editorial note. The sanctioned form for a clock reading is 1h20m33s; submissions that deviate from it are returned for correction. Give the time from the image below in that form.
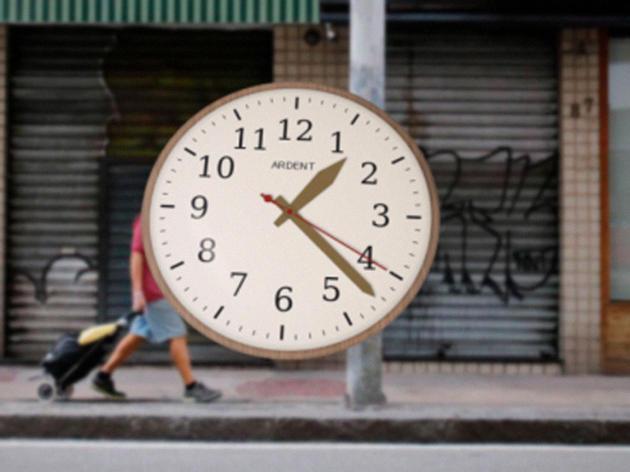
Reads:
1h22m20s
